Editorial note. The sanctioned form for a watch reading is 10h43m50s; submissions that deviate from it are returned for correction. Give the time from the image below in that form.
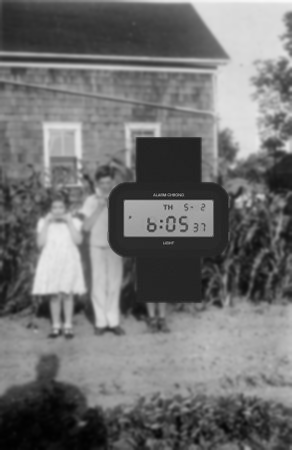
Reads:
6h05m37s
